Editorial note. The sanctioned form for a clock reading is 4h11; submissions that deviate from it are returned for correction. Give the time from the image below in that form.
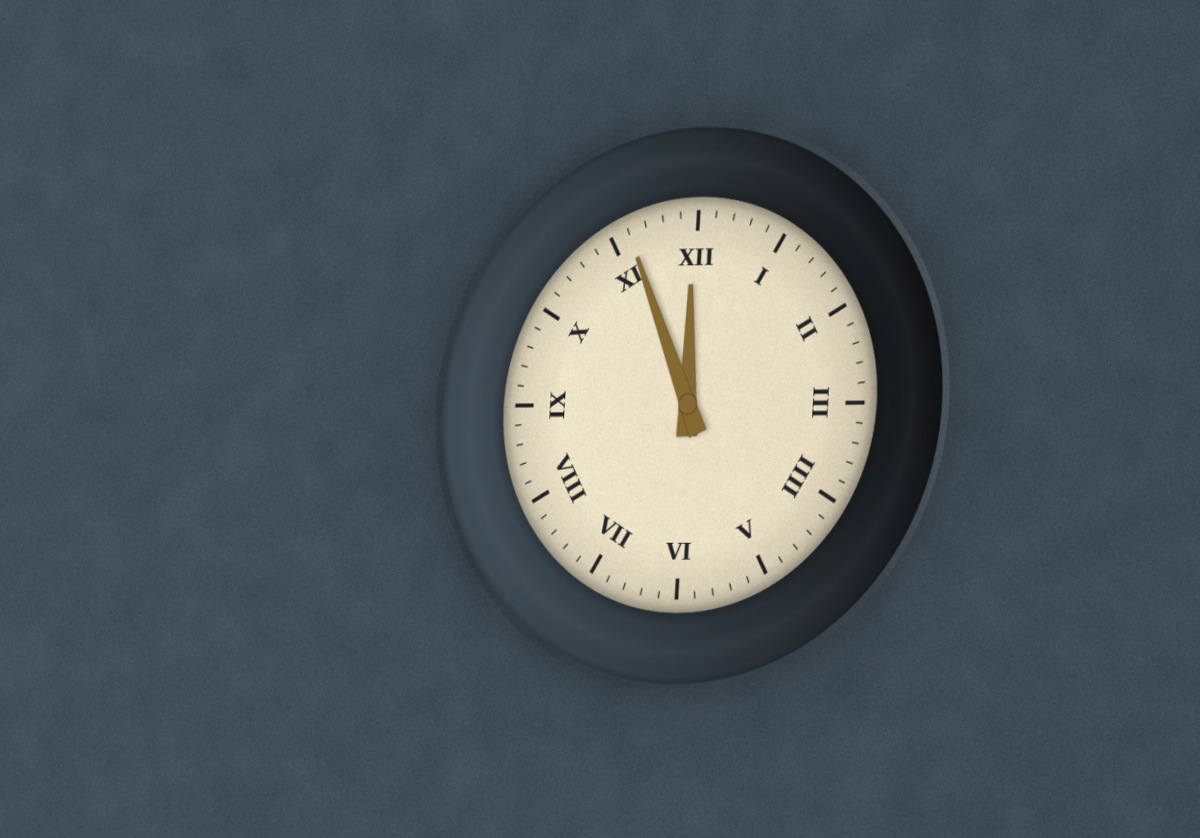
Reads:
11h56
